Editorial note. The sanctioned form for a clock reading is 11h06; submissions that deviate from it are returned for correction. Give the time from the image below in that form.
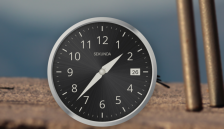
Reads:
1h37
